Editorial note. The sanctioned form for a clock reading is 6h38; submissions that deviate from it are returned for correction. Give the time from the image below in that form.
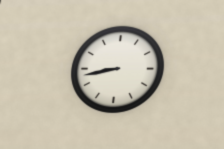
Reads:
8h43
